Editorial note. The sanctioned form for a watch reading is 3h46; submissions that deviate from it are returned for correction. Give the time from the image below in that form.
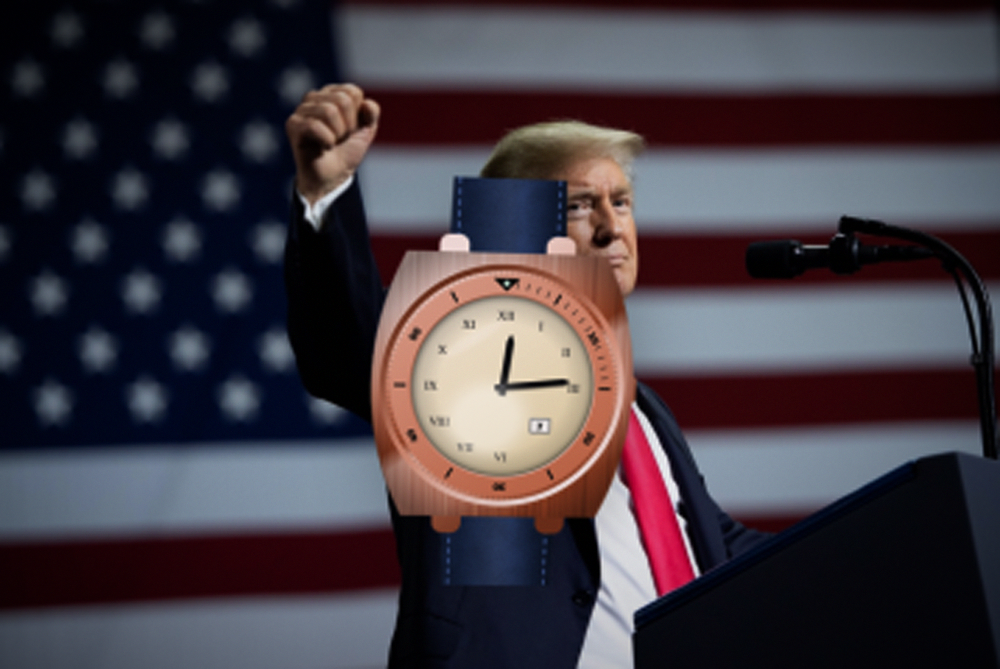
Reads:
12h14
